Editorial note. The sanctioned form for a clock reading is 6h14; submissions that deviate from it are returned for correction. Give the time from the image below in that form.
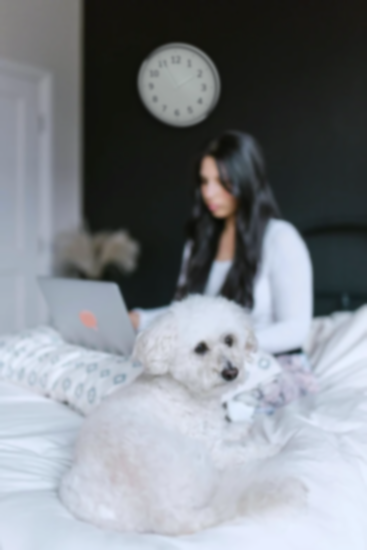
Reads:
1h55
